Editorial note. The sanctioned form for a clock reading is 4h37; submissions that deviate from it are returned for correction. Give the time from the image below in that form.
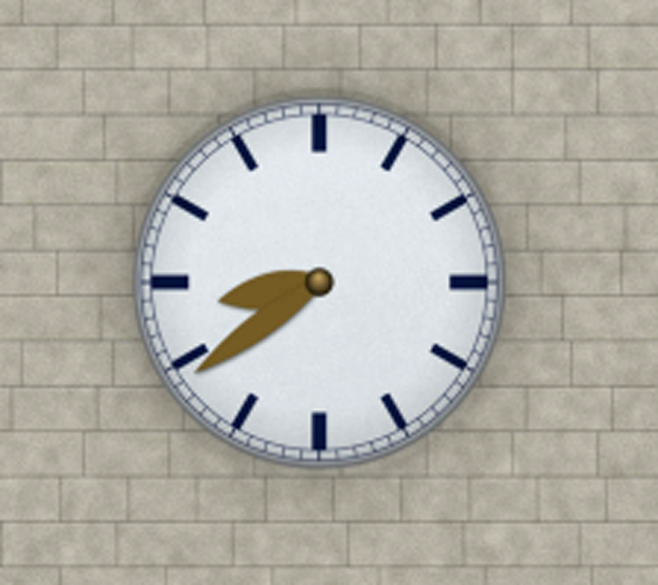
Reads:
8h39
